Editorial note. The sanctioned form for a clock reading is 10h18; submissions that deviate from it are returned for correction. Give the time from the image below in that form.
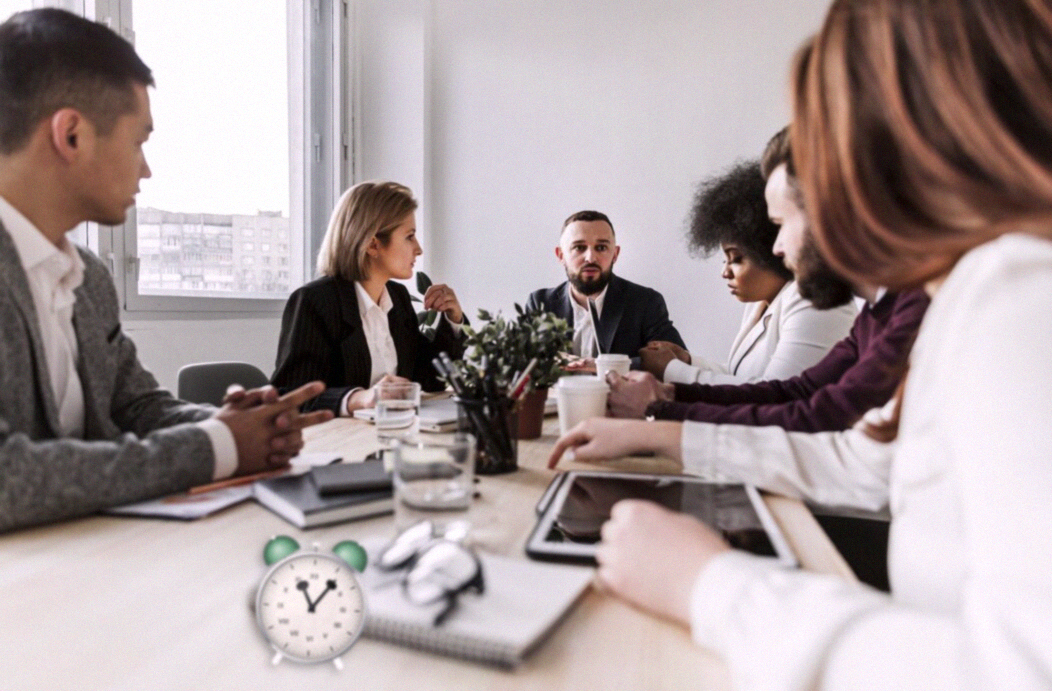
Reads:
11h06
